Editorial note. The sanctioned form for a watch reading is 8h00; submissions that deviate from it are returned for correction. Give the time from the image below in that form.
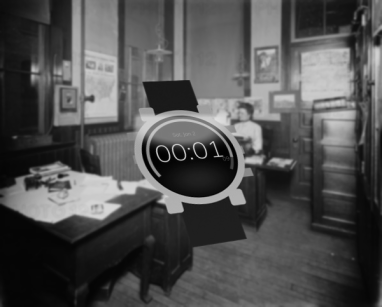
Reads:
0h01
